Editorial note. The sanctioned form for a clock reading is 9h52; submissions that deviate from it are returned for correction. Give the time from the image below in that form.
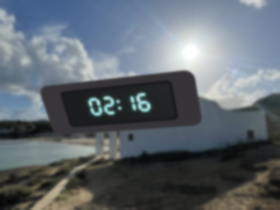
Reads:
2h16
